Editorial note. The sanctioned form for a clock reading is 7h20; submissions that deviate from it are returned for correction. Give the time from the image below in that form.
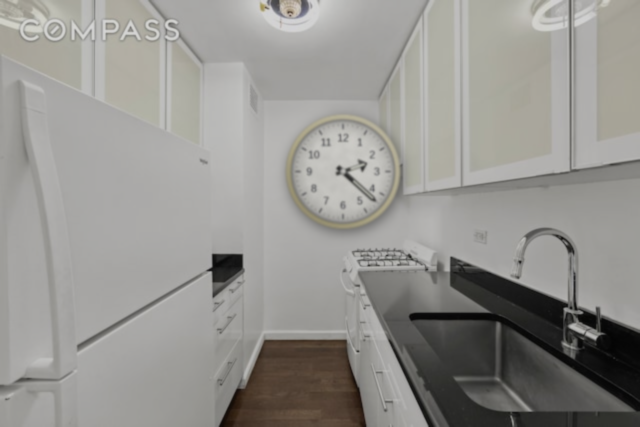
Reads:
2h22
